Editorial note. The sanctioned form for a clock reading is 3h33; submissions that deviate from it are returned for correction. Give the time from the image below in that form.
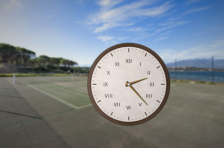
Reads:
2h23
